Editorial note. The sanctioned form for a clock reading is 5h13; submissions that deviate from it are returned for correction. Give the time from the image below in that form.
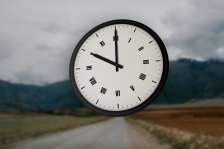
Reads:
10h00
